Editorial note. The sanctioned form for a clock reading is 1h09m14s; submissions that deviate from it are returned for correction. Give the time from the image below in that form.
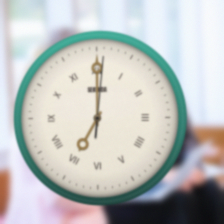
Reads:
7h00m01s
